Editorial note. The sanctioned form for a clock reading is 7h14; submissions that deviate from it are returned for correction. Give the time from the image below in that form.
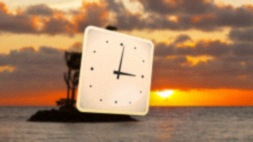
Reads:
3h01
